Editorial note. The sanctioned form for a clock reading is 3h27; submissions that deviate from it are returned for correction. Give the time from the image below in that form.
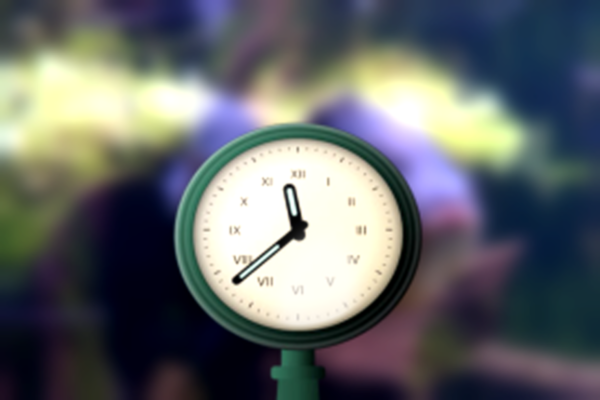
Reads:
11h38
